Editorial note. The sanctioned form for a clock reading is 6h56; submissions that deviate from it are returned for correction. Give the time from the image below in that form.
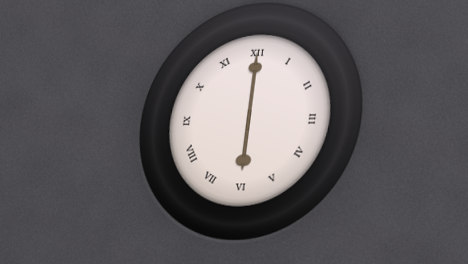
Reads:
6h00
